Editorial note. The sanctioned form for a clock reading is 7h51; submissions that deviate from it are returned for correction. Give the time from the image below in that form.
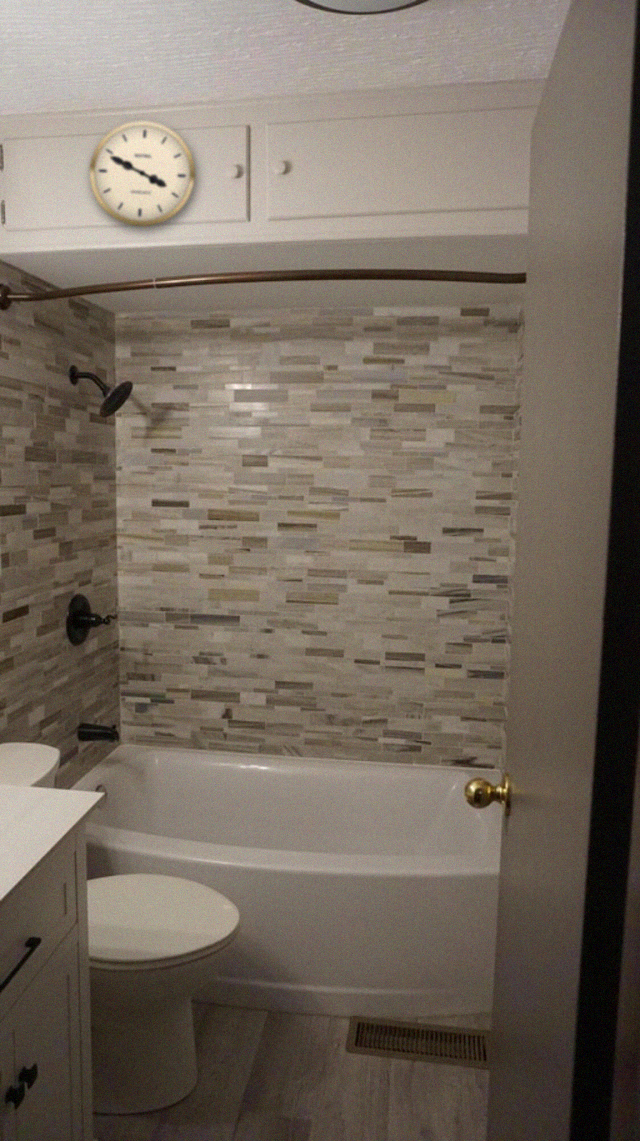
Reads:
3h49
